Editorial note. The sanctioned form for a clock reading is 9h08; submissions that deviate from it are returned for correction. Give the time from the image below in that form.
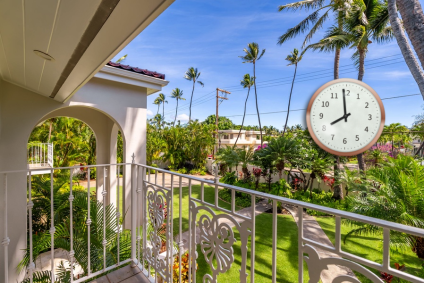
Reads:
7h59
